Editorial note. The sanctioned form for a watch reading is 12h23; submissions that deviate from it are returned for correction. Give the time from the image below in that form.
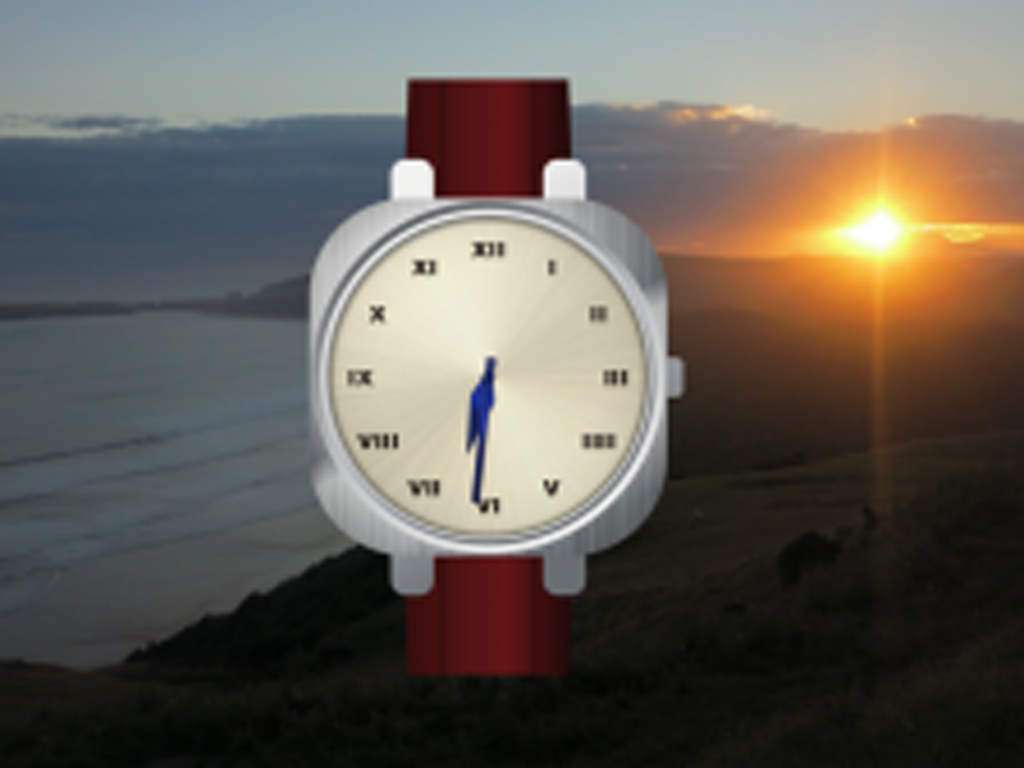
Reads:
6h31
